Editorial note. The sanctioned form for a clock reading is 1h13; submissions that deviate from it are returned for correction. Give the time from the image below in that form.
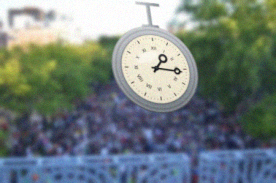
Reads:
1h16
